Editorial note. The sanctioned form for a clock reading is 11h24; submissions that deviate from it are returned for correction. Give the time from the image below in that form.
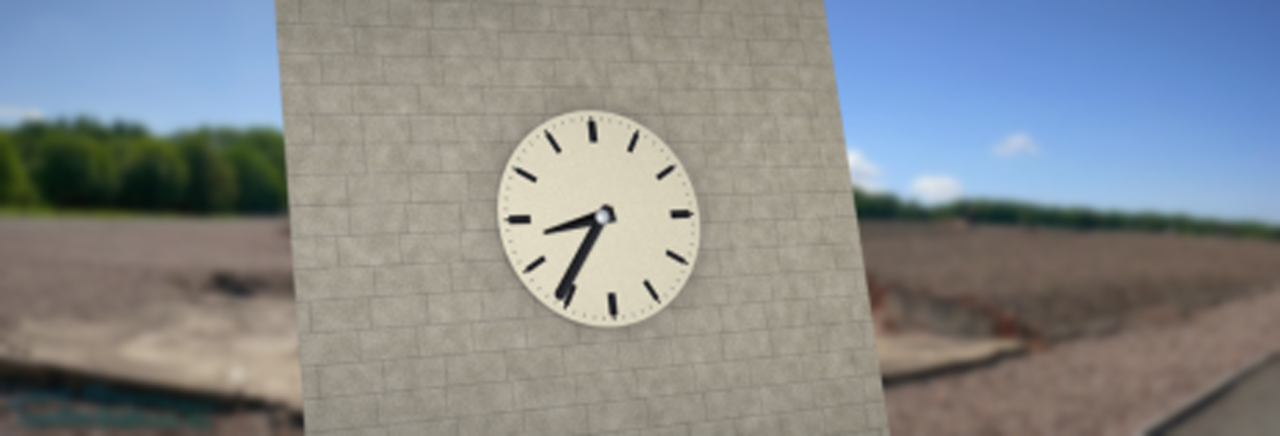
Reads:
8h36
